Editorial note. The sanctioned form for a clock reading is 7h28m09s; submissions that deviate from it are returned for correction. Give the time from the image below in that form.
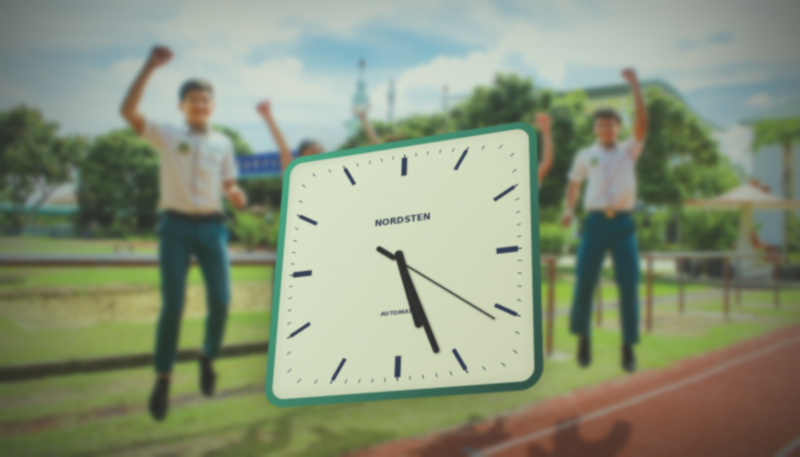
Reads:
5h26m21s
